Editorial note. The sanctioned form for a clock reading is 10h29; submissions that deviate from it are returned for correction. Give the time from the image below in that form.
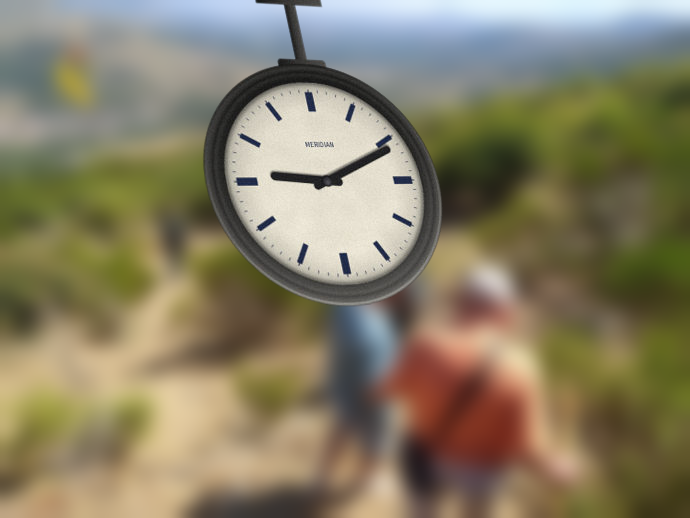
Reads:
9h11
